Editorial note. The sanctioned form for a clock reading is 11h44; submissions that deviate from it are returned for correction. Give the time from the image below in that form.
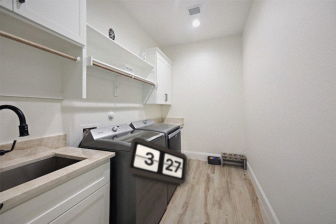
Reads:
3h27
